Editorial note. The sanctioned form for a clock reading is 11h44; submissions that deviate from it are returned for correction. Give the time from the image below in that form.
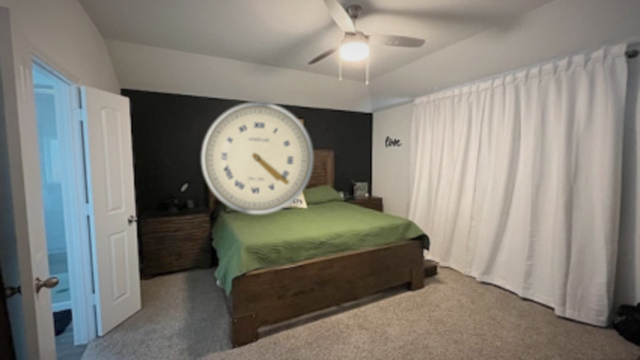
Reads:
4h21
